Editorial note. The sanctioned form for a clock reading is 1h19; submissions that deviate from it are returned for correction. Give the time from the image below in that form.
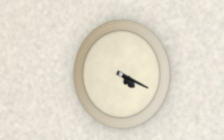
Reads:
4h19
